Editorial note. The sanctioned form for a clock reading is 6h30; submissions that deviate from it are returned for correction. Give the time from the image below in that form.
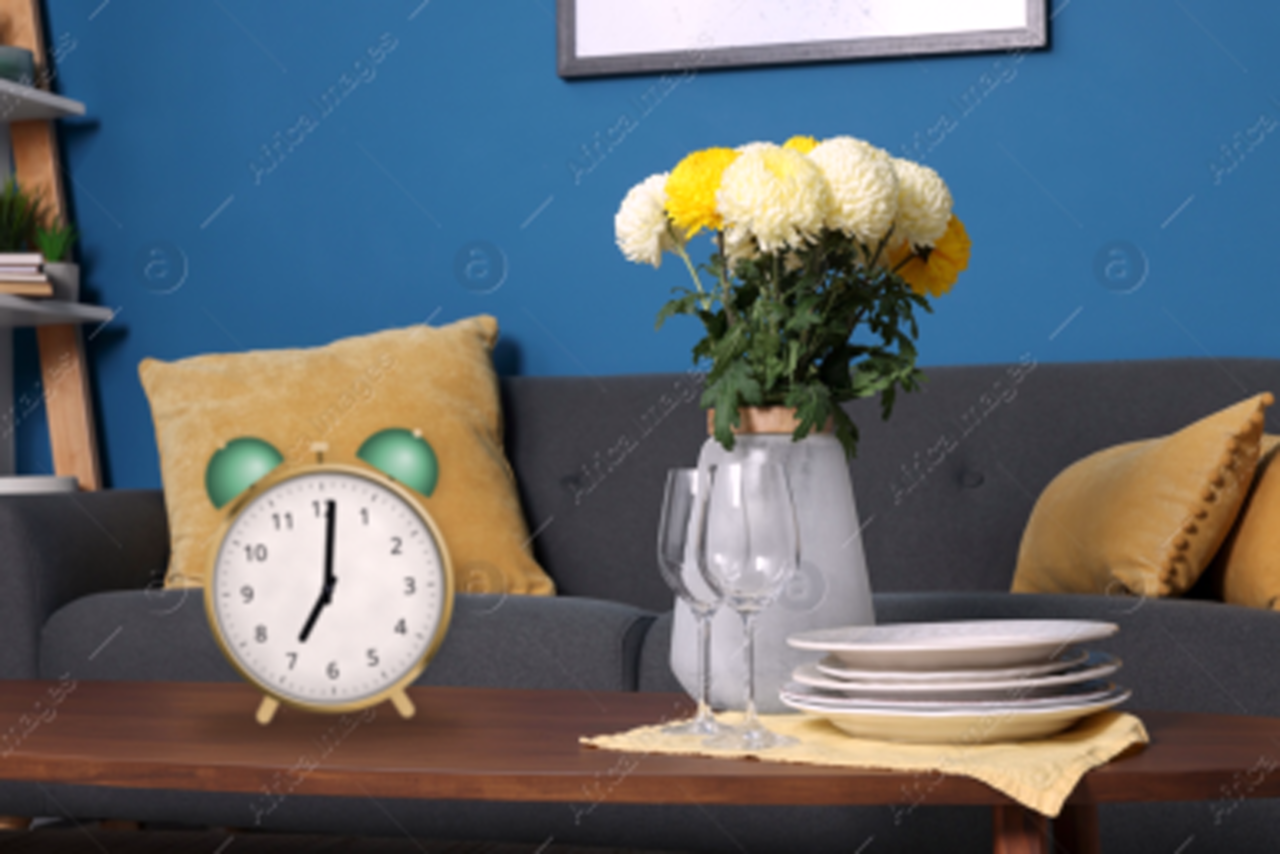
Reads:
7h01
